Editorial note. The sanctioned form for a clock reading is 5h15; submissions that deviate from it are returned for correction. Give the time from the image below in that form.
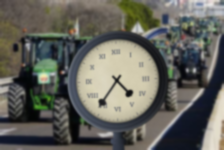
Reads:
4h36
